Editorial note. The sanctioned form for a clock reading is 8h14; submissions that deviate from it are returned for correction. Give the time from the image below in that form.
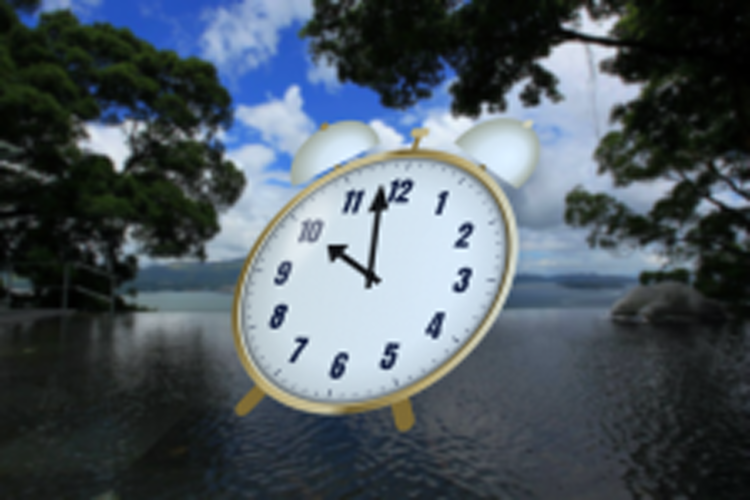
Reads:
9h58
